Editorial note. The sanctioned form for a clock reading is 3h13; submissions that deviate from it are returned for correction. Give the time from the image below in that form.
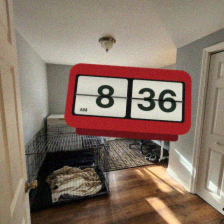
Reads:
8h36
